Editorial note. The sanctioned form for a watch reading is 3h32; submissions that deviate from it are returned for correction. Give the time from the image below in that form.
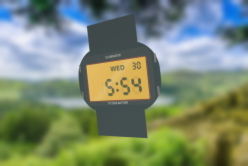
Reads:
5h54
